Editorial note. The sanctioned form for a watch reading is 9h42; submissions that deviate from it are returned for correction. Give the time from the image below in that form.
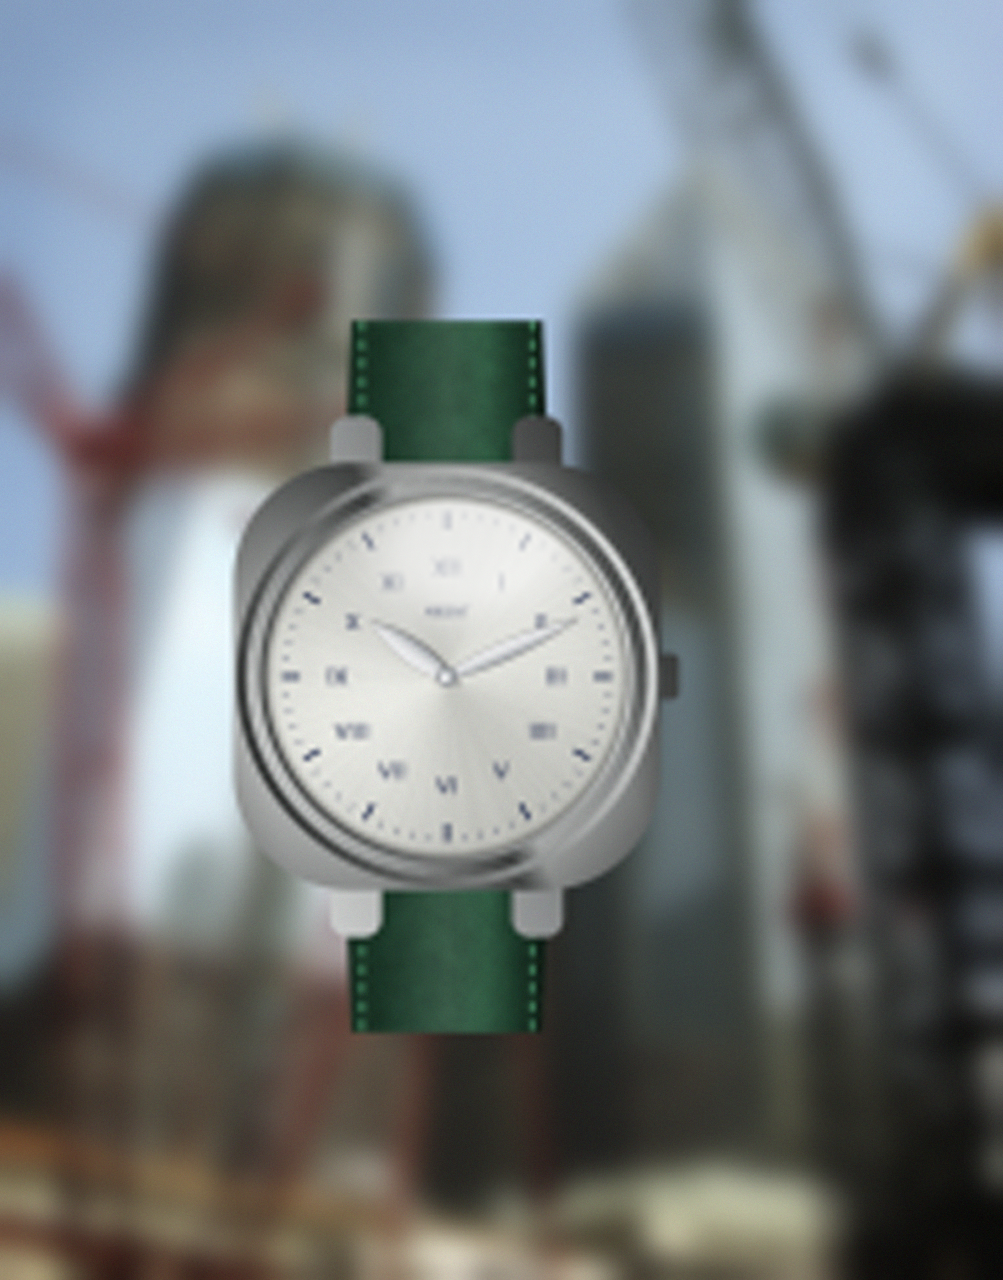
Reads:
10h11
